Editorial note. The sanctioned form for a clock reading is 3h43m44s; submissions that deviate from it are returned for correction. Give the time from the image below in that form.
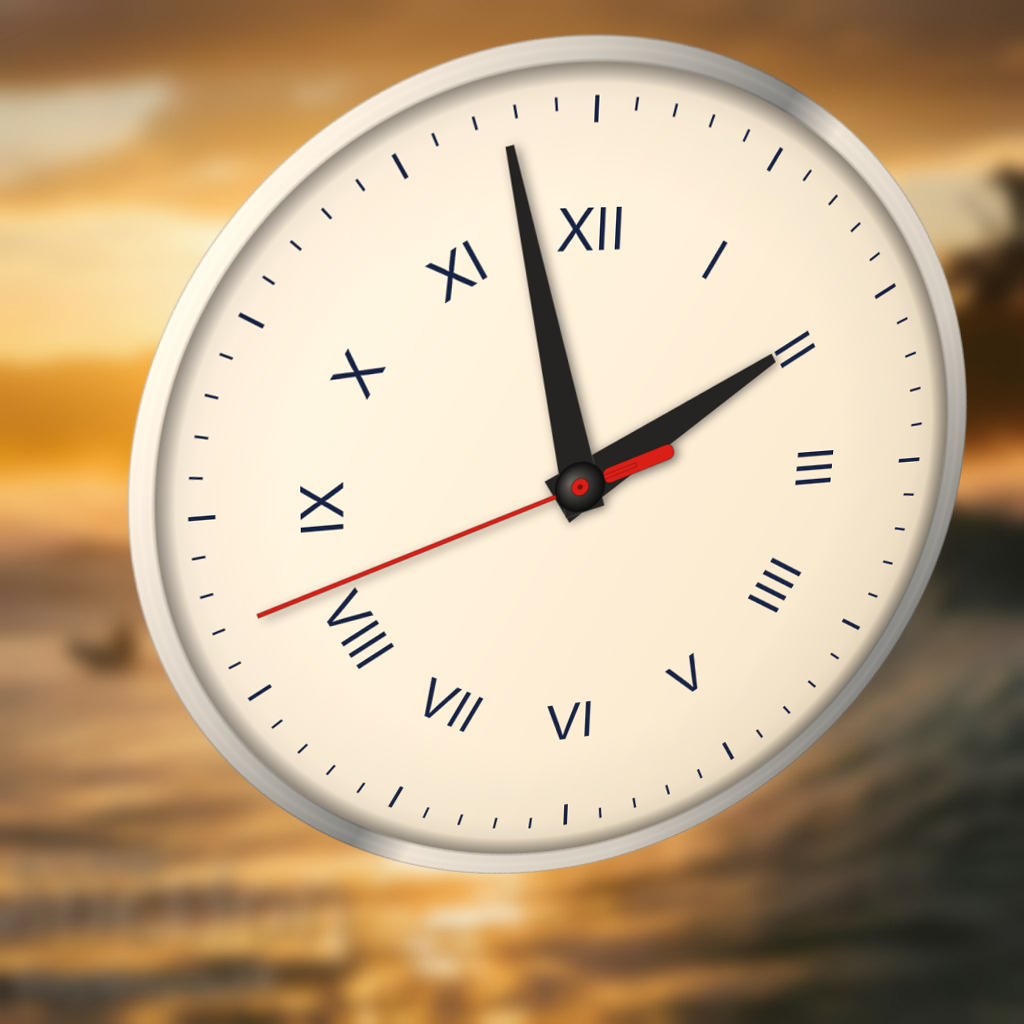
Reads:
1h57m42s
